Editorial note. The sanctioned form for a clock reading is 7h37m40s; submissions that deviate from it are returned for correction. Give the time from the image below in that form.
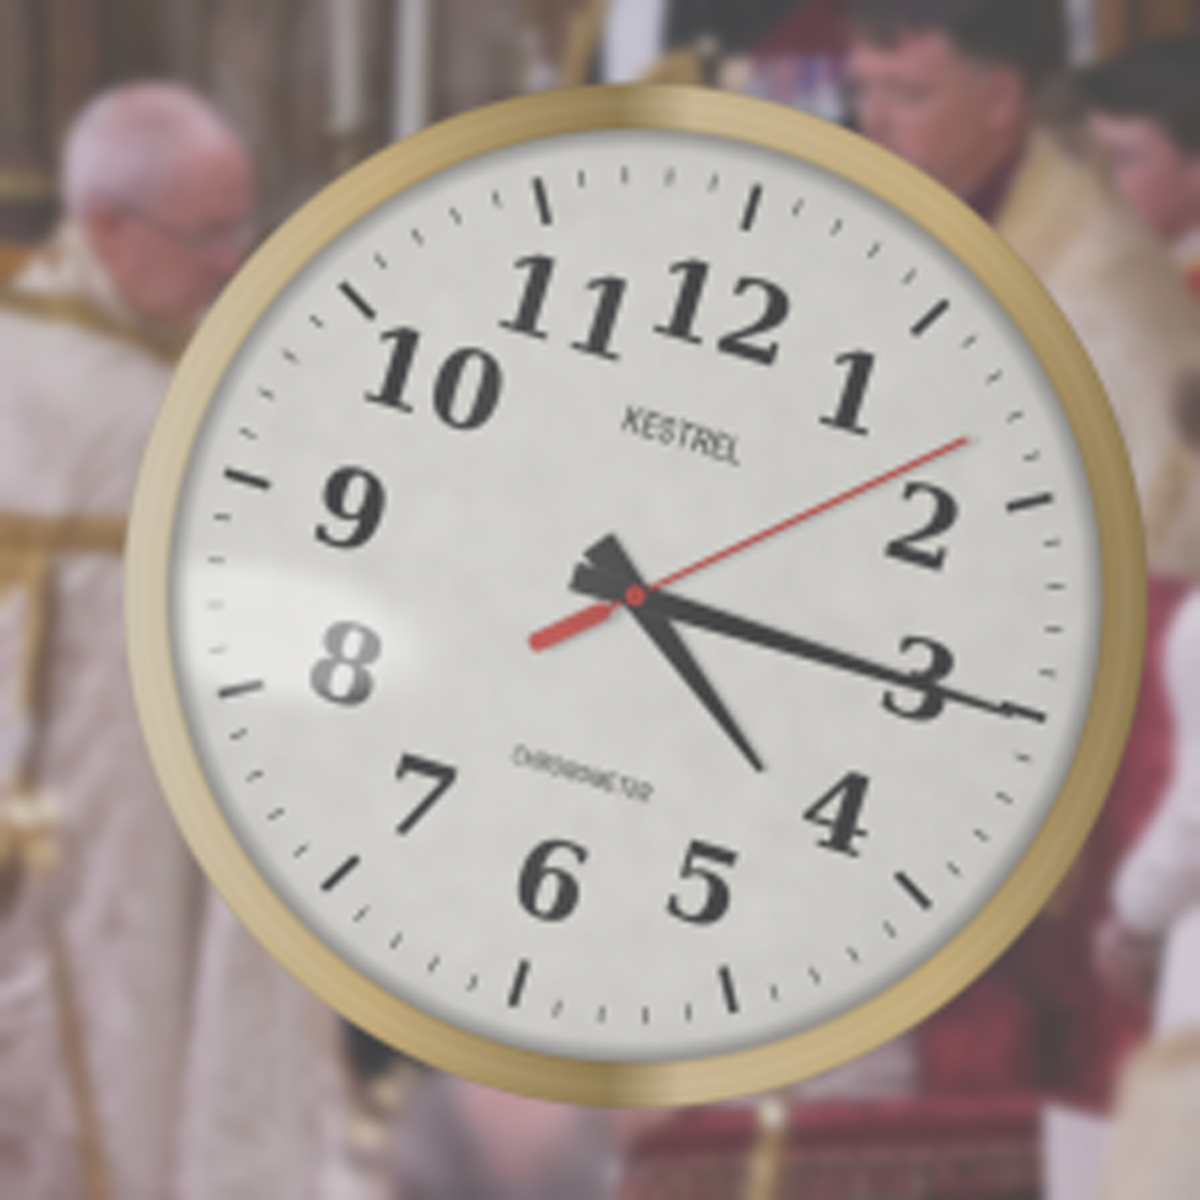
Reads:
4h15m08s
